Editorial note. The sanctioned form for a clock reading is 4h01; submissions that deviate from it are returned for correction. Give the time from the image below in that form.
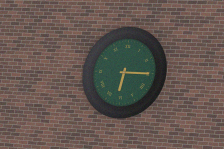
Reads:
6h15
